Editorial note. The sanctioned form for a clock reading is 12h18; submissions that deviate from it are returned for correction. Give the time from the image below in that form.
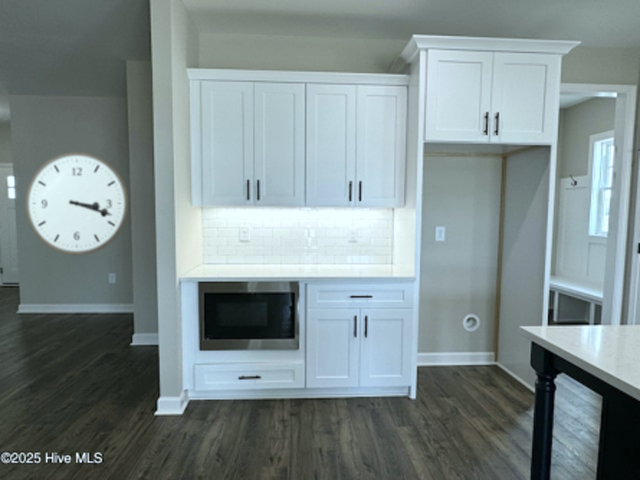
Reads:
3h18
